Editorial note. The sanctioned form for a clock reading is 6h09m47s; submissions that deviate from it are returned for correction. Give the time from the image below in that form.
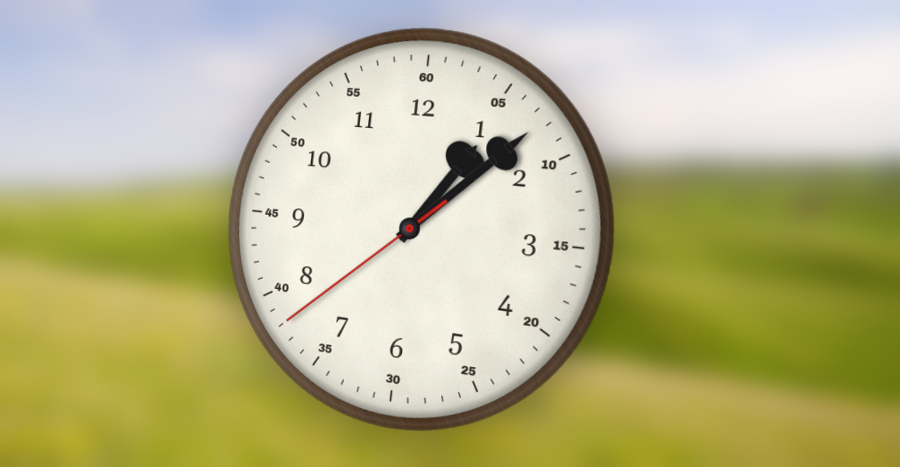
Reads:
1h07m38s
